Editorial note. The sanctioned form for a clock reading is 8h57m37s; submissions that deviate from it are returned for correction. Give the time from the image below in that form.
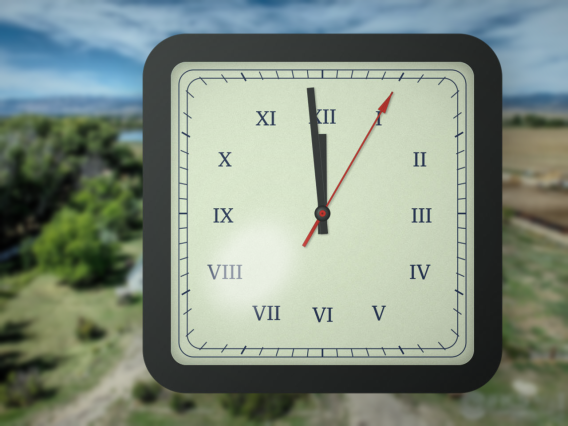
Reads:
11h59m05s
